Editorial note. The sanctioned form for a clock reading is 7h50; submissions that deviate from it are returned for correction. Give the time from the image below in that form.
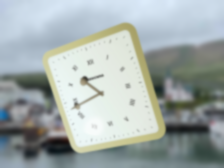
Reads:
10h43
